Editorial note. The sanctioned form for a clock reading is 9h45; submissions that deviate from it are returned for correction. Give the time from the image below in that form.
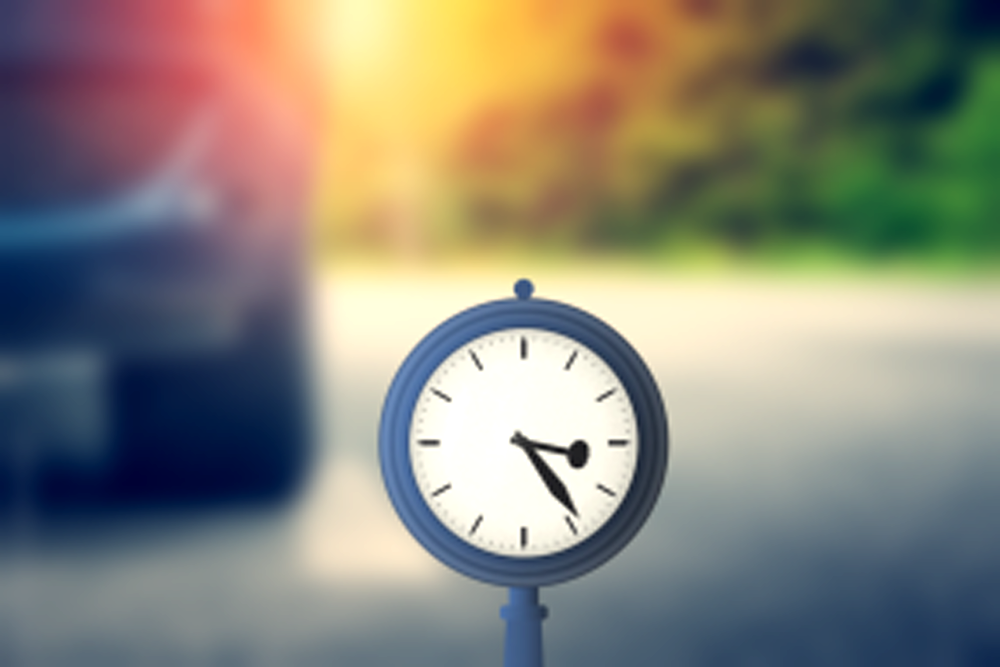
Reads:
3h24
